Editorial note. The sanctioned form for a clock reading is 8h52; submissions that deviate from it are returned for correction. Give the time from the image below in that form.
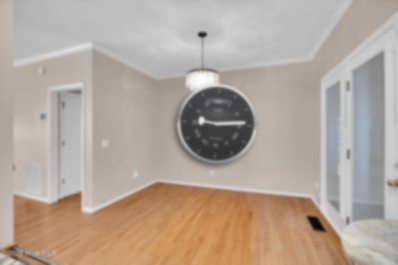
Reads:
9h14
